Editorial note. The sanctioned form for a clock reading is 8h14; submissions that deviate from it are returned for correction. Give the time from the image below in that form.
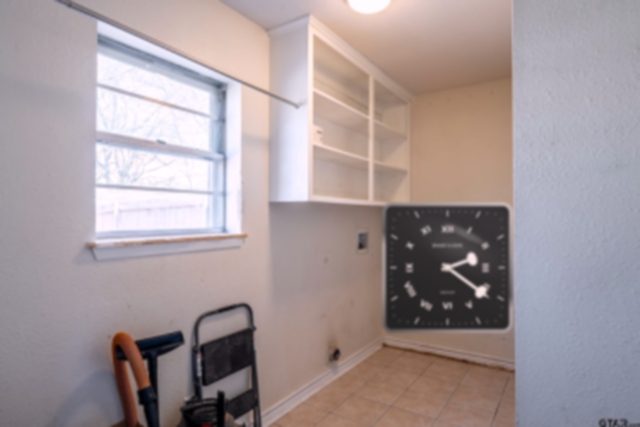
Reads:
2h21
